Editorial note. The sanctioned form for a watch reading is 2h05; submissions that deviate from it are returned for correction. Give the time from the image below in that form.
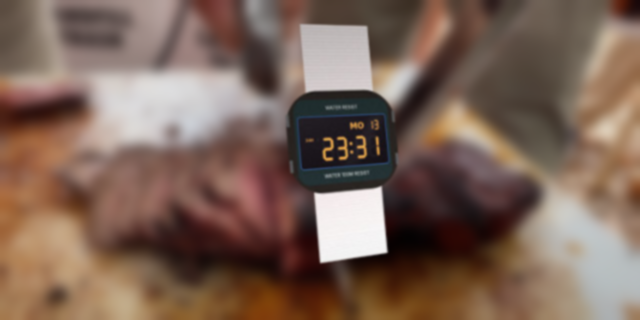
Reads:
23h31
